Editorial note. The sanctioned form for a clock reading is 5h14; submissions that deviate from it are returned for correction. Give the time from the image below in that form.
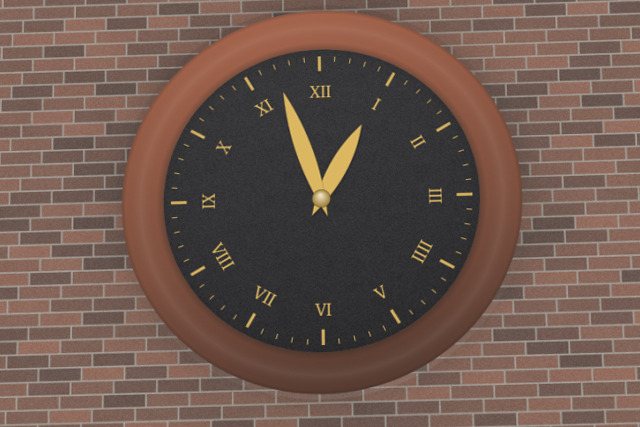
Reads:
12h57
